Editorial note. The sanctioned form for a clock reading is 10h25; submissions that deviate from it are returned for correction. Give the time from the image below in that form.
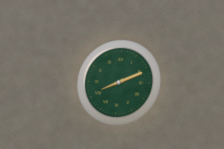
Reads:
8h11
